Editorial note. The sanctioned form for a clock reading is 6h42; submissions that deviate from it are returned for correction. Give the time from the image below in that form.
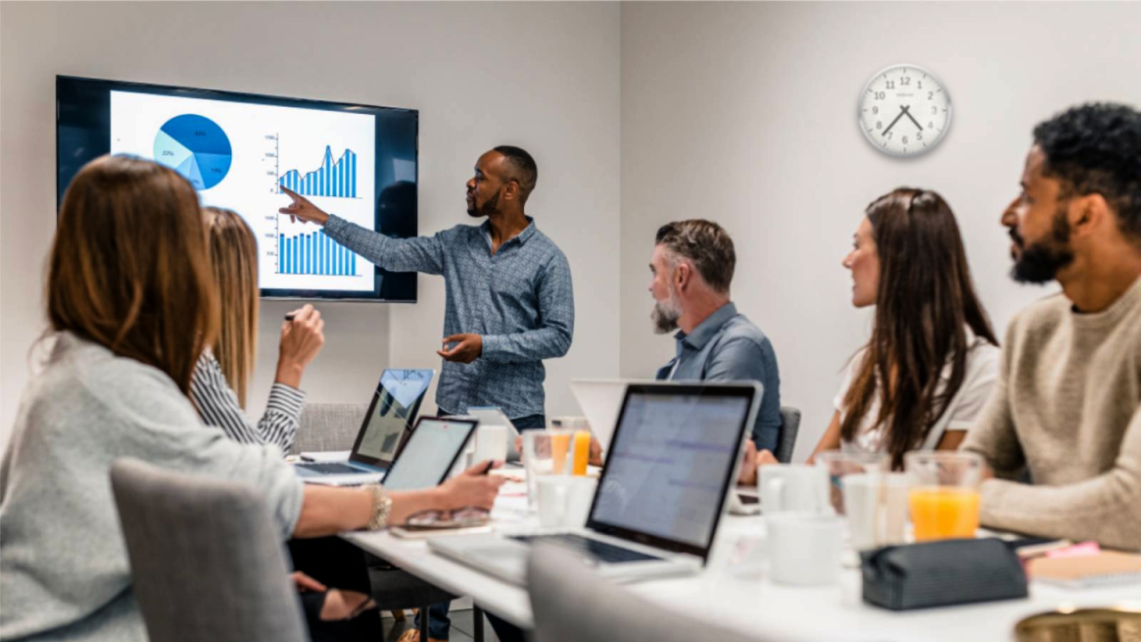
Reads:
4h37
